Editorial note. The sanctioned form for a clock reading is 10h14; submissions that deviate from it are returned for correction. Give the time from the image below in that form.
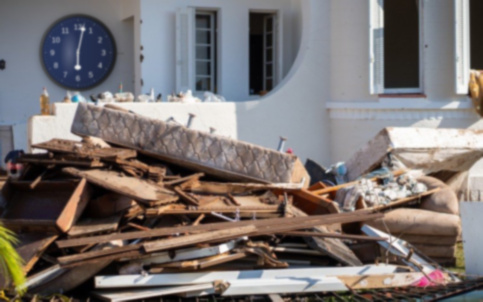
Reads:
6h02
